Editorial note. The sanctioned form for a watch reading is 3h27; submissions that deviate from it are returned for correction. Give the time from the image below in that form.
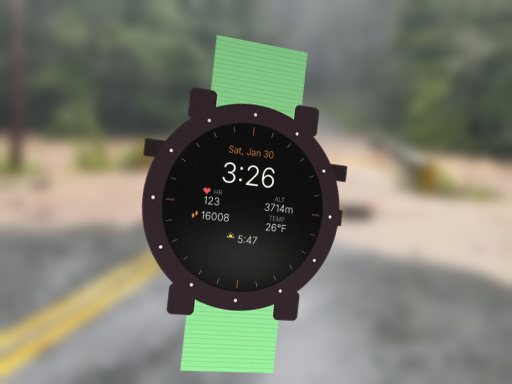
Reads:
3h26
